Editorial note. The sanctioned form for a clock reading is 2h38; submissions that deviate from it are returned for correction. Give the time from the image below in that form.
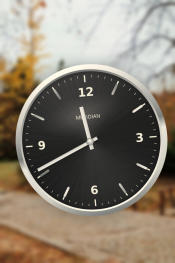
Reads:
11h41
